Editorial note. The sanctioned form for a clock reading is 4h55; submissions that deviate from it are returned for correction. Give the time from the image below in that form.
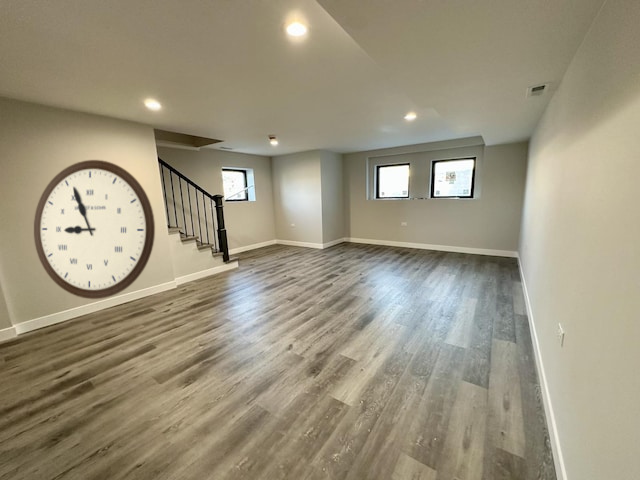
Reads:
8h56
